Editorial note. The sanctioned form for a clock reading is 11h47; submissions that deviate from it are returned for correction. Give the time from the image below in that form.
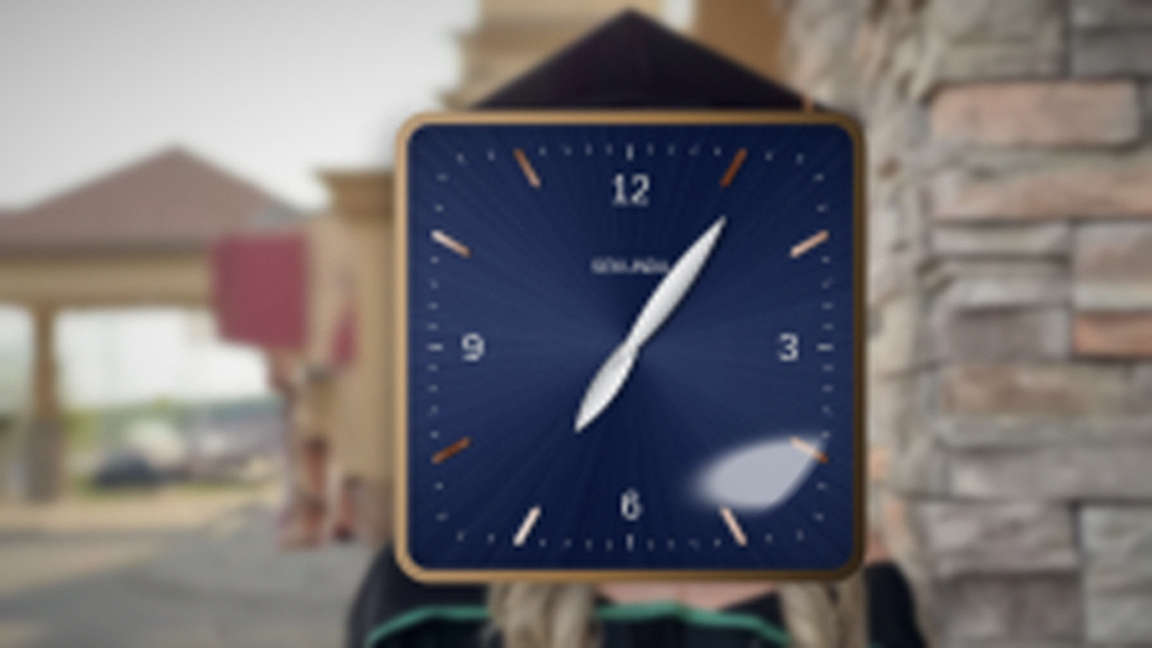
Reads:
7h06
